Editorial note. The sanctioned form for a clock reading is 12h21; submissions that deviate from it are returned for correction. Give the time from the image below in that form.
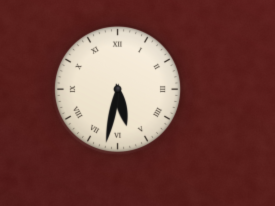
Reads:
5h32
